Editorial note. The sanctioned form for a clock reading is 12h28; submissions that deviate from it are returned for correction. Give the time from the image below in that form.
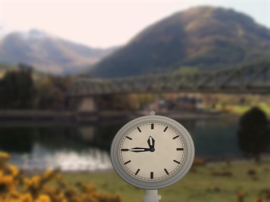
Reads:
11h45
